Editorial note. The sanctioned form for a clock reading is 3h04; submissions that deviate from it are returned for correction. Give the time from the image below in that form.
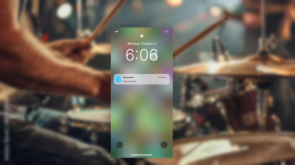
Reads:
6h06
